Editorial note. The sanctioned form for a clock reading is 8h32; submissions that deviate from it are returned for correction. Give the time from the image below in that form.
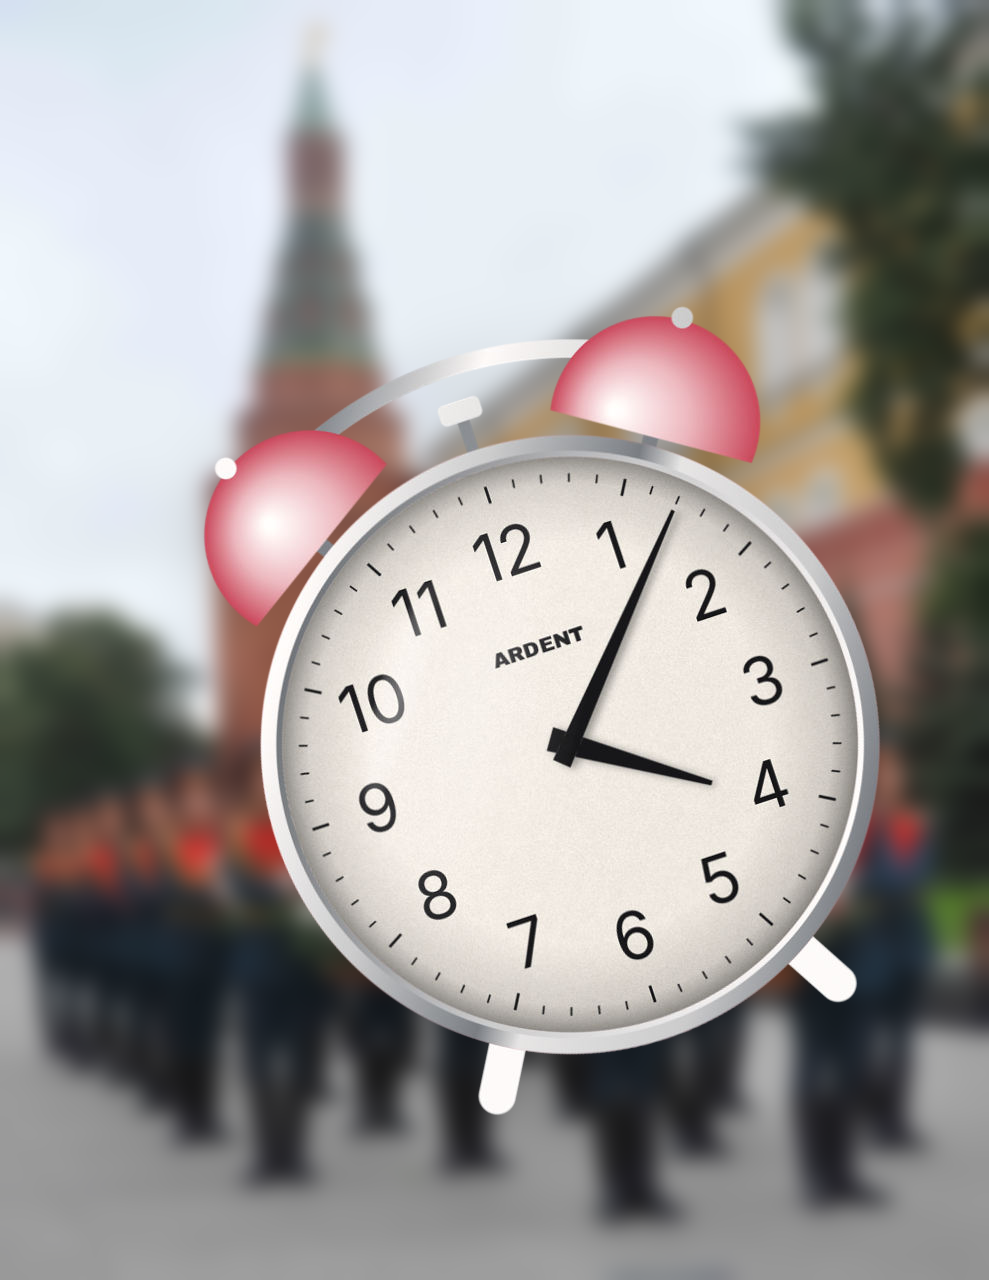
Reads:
4h07
